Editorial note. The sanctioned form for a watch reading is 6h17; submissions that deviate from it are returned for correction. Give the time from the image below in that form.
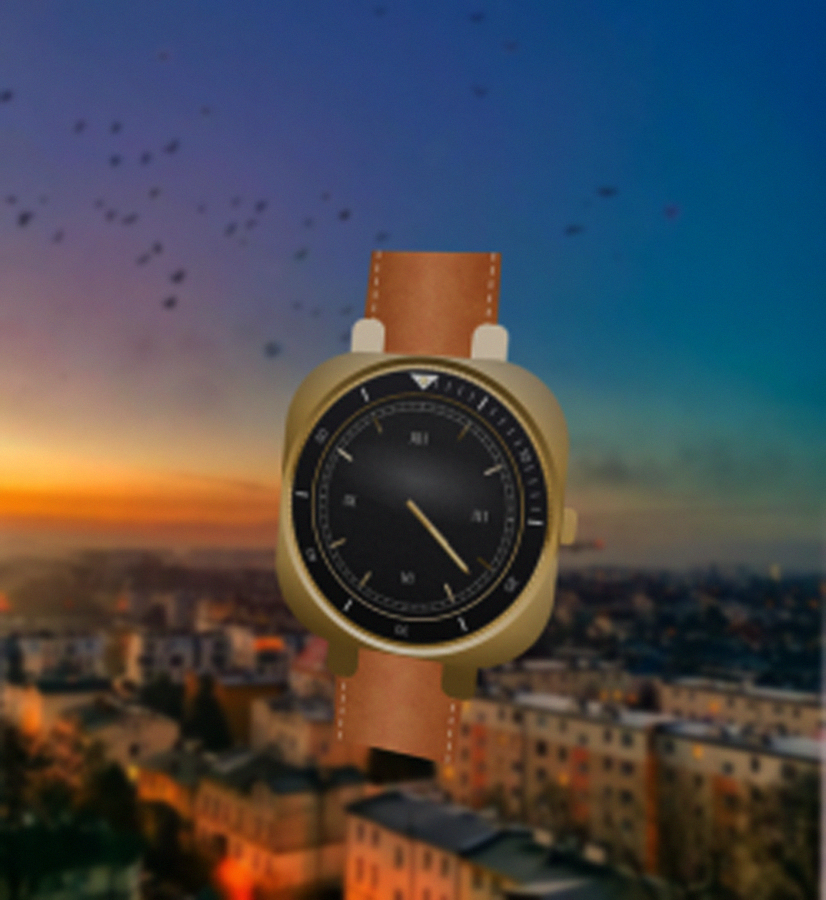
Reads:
4h22
